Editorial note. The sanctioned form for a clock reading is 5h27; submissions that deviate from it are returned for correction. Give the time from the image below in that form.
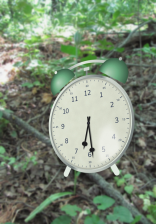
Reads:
6h29
